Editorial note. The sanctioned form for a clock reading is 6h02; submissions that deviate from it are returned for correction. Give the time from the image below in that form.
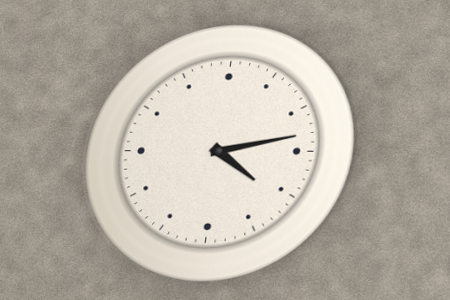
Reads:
4h13
